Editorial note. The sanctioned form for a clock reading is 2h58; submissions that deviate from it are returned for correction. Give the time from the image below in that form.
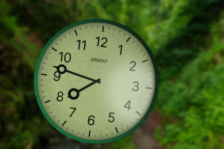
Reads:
7h47
